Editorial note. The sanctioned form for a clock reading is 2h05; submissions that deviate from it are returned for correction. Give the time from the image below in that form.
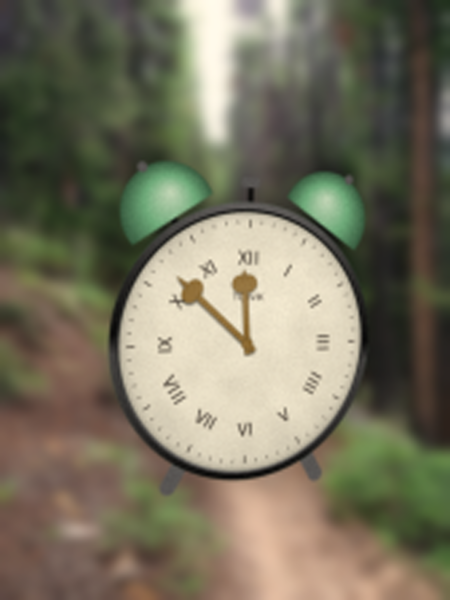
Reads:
11h52
